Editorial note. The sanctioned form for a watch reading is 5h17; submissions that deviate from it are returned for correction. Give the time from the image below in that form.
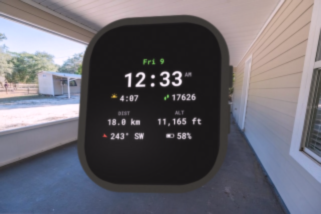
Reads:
12h33
